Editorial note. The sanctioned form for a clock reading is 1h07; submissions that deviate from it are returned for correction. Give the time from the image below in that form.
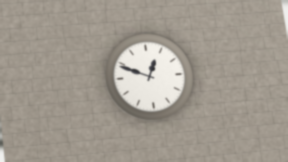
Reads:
12h49
